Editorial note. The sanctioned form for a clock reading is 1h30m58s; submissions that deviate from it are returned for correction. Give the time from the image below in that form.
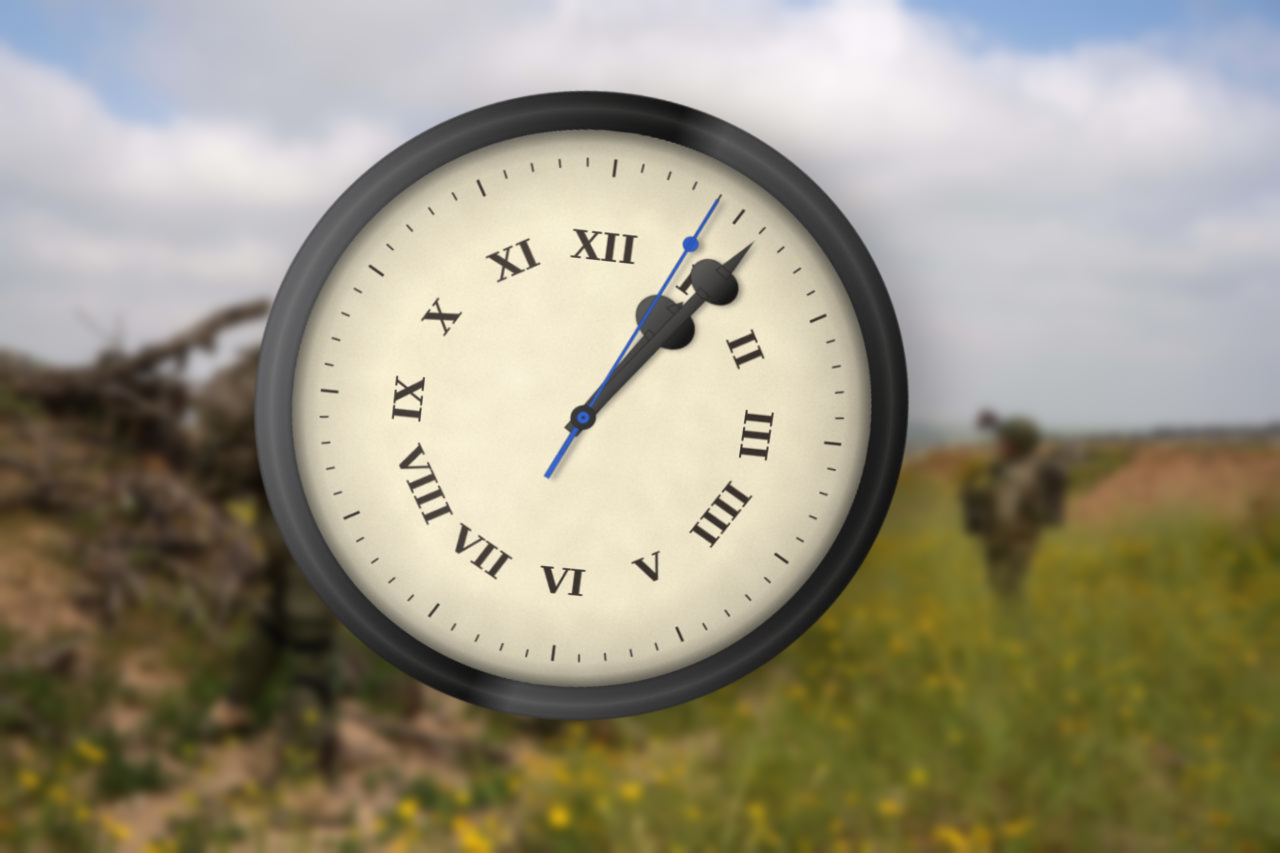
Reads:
1h06m04s
